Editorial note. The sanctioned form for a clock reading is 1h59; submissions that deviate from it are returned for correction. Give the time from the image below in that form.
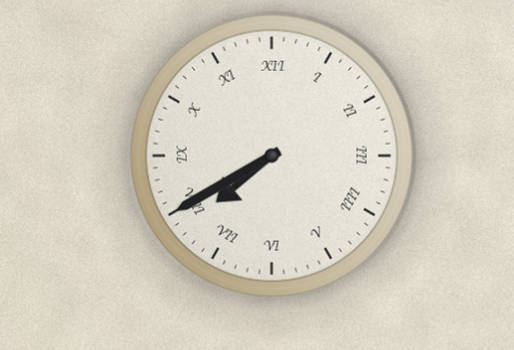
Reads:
7h40
